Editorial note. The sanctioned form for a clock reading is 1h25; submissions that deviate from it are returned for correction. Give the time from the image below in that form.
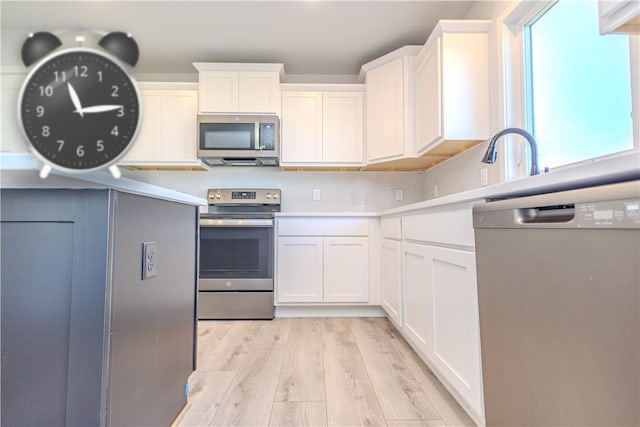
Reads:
11h14
